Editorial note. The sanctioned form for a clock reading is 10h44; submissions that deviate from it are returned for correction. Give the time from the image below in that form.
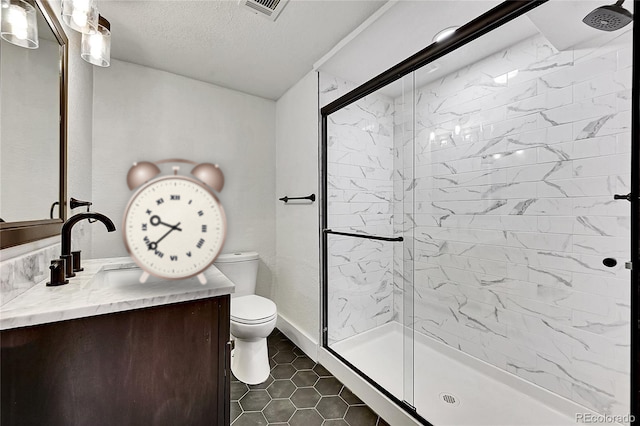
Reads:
9h38
